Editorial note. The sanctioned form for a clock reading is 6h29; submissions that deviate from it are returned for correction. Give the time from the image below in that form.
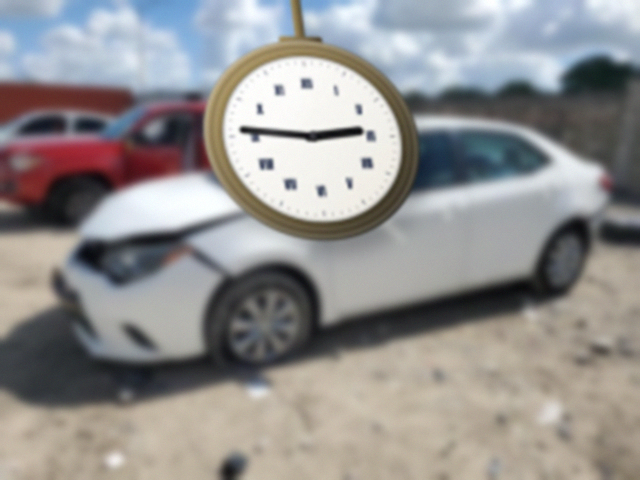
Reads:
2h46
